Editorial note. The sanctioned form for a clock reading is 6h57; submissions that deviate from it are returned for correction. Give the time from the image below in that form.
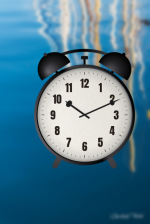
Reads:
10h11
